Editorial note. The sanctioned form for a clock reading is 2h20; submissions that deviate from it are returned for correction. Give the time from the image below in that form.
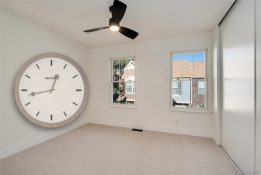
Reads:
12h43
